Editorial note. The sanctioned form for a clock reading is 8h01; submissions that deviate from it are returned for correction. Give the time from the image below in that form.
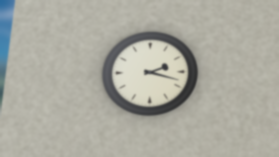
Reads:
2h18
